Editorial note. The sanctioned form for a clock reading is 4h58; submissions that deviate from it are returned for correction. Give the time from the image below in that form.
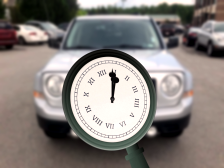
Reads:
1h04
